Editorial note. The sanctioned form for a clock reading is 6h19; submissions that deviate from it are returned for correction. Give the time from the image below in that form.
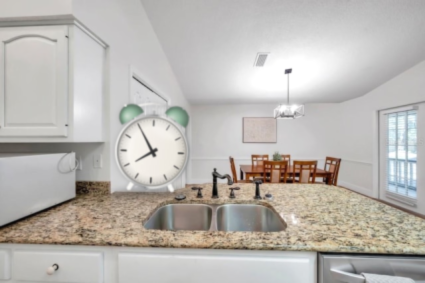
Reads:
7h55
